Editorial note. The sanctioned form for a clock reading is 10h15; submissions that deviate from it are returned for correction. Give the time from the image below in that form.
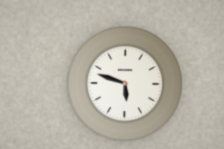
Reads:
5h48
